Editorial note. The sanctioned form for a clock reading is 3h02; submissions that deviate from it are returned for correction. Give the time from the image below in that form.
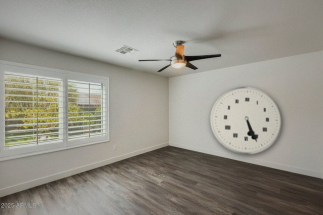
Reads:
5h26
